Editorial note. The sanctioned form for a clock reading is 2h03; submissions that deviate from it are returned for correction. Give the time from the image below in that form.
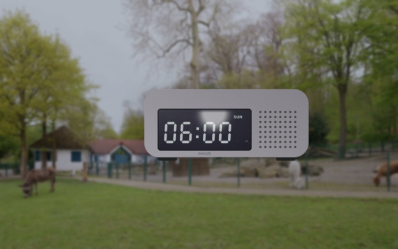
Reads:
6h00
